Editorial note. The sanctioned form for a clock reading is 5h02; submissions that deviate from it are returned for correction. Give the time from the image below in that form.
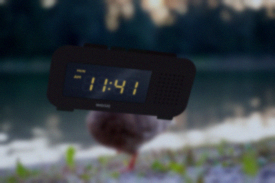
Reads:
11h41
